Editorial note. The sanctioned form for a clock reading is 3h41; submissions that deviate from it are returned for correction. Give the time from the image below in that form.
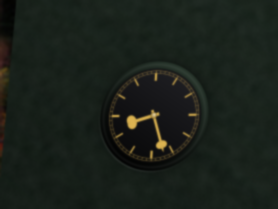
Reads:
8h27
